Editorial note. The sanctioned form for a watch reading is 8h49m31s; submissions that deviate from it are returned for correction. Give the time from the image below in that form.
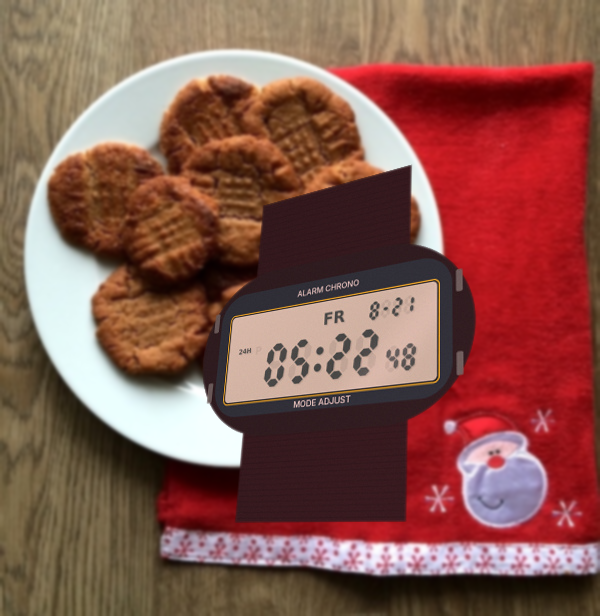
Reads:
5h22m48s
